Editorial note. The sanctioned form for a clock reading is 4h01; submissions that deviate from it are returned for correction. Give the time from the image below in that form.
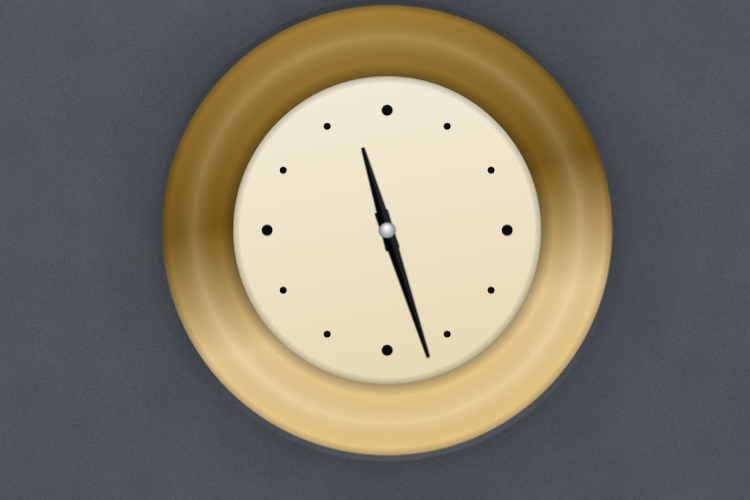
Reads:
11h27
